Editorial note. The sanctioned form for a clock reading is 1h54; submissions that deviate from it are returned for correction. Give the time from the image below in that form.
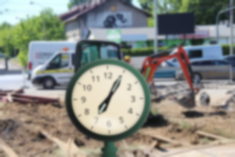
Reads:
7h05
